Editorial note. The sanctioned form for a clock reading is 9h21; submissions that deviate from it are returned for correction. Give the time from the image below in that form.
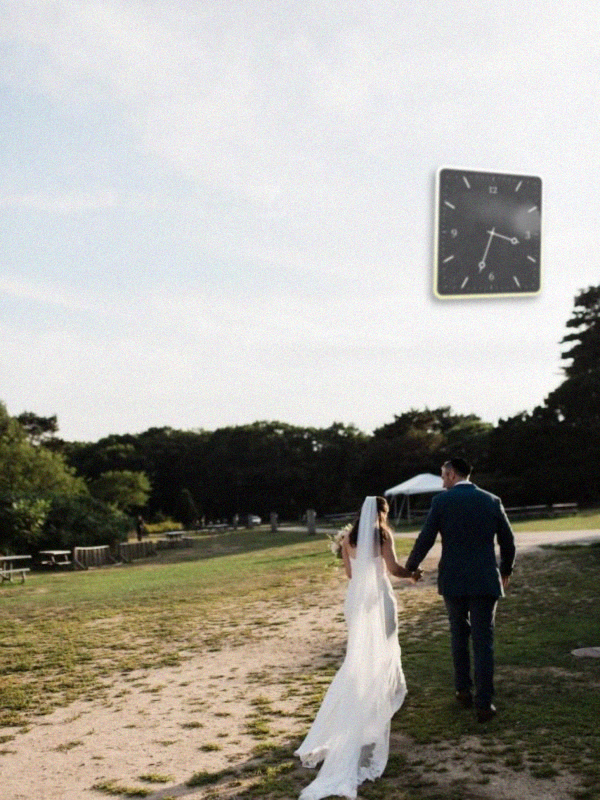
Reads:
3h33
